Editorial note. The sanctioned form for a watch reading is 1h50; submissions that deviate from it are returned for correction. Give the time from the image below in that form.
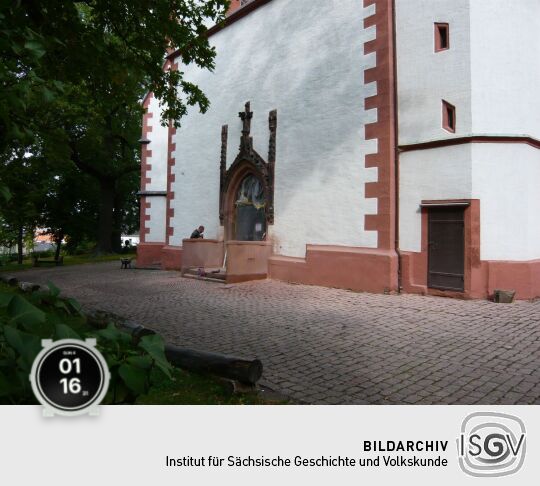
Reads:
1h16
